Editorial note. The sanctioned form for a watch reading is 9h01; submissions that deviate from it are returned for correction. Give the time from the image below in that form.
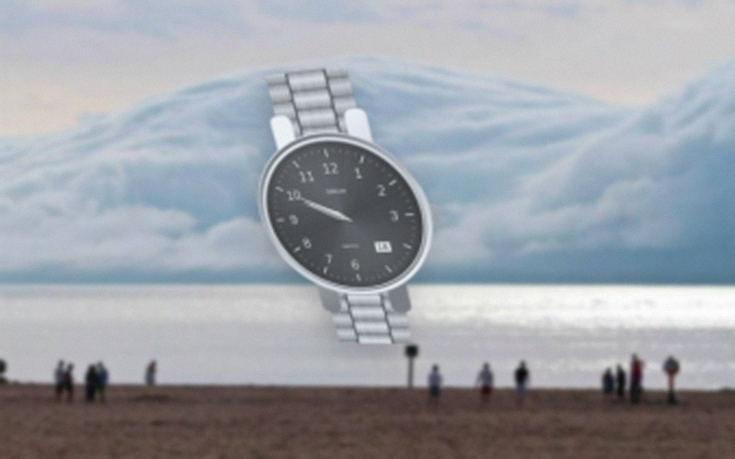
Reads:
9h50
